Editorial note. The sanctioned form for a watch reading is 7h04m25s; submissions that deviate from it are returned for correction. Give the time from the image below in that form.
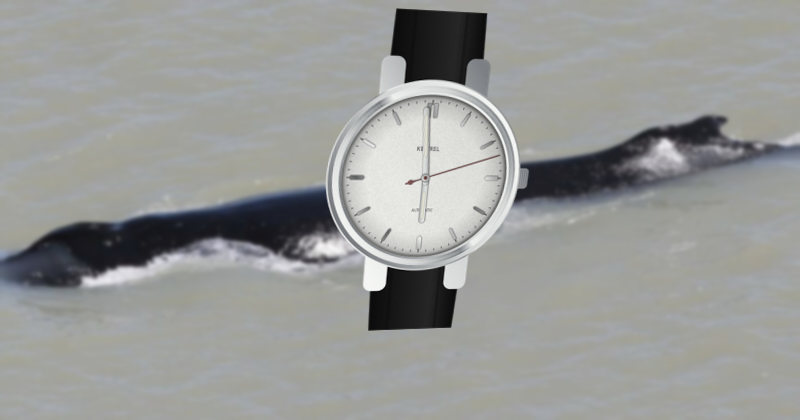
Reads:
5h59m12s
